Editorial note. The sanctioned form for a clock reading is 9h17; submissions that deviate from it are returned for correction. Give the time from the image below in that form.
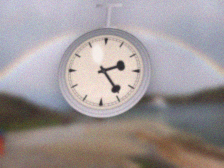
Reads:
2h24
